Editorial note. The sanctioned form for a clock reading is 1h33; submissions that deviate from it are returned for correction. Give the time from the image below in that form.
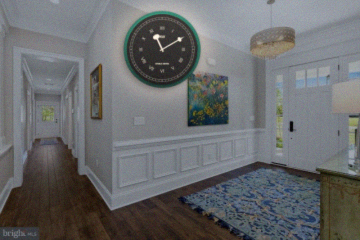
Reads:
11h10
